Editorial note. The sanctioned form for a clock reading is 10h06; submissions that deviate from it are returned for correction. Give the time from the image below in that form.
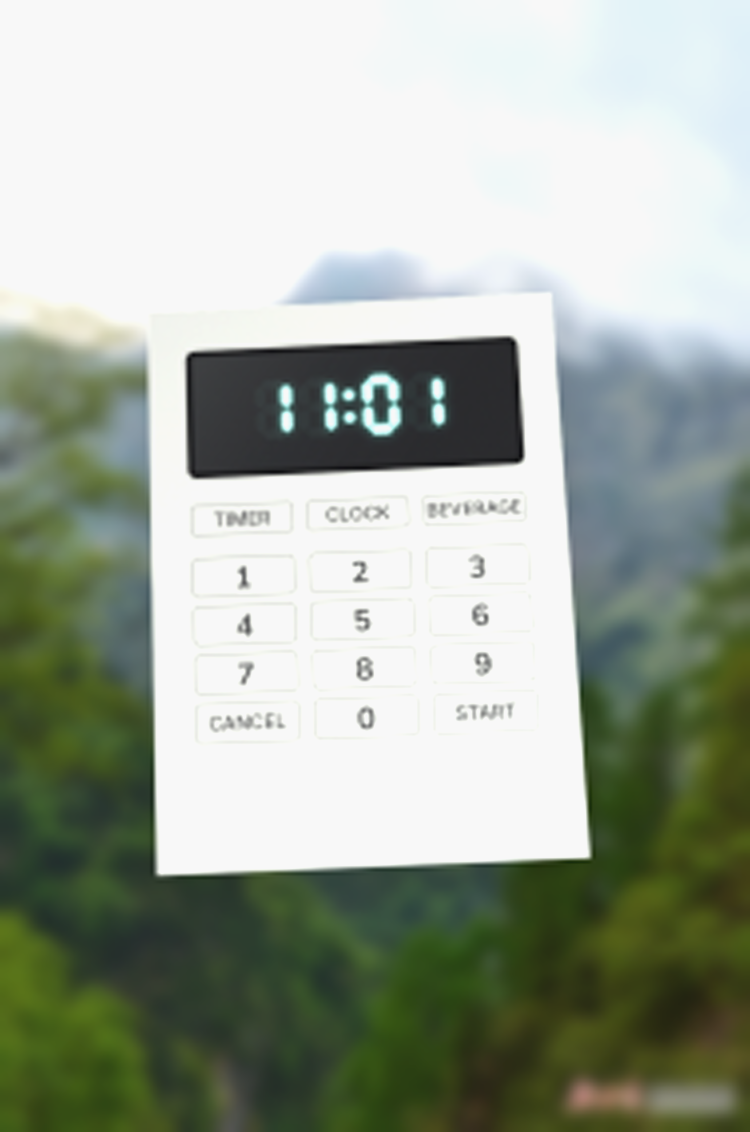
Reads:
11h01
